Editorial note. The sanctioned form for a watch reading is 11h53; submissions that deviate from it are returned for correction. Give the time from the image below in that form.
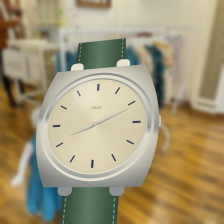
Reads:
8h11
